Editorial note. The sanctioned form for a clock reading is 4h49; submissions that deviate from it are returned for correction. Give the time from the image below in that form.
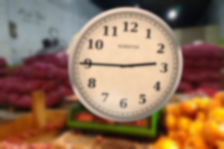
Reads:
2h45
